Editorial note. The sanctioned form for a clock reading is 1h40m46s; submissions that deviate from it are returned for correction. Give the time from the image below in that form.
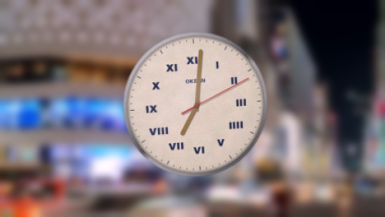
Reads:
7h01m11s
